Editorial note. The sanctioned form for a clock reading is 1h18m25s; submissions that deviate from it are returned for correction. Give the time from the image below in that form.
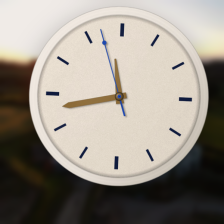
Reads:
11h42m57s
